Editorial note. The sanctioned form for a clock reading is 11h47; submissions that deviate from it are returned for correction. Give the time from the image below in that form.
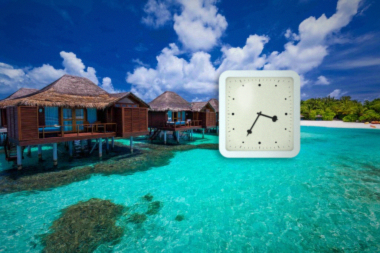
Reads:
3h35
